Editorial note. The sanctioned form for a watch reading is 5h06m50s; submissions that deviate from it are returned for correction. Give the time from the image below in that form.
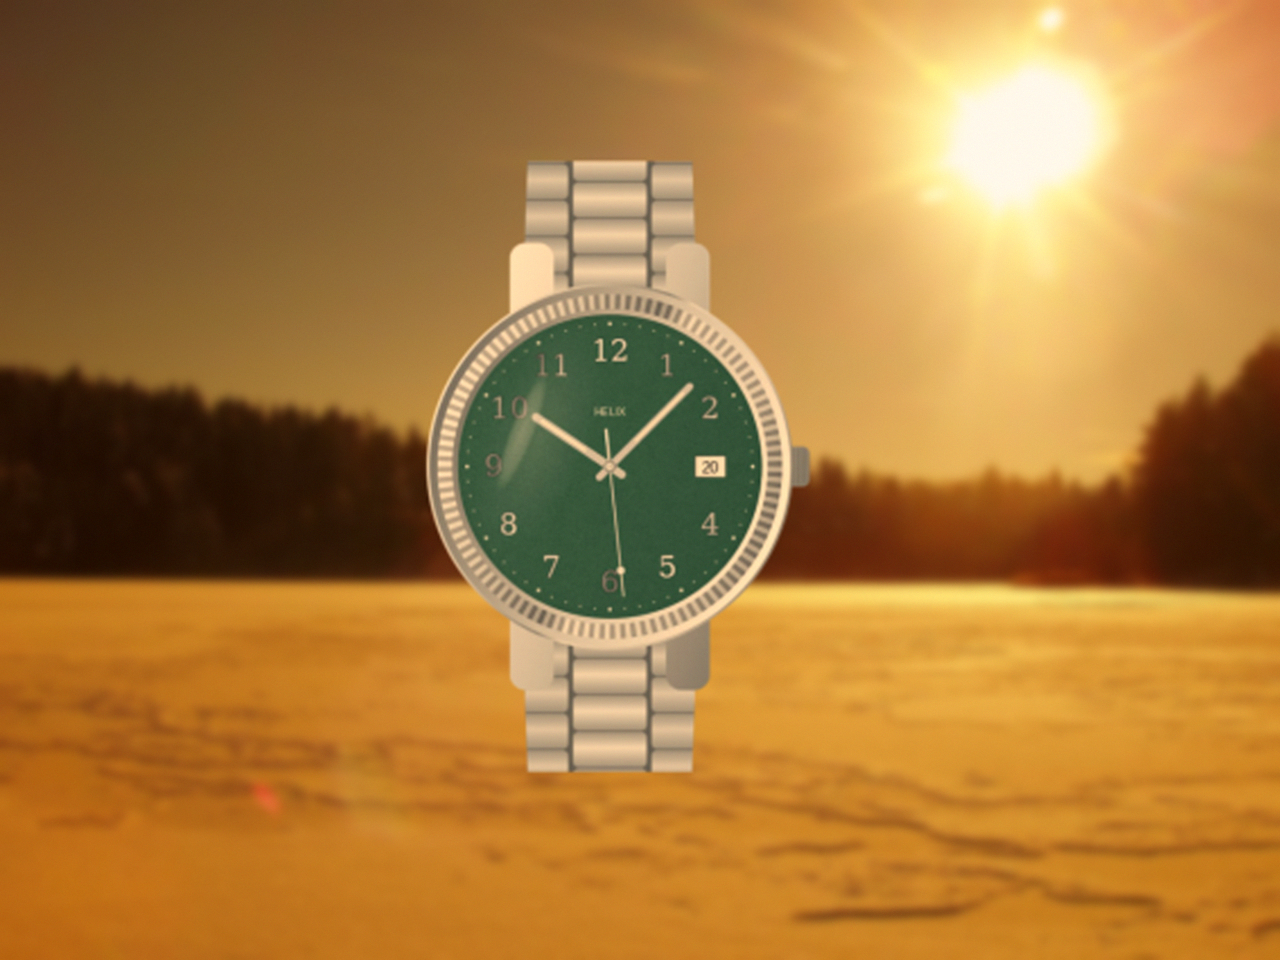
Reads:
10h07m29s
